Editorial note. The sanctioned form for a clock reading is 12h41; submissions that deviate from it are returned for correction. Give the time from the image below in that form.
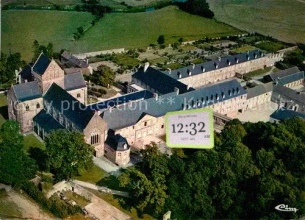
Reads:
12h32
